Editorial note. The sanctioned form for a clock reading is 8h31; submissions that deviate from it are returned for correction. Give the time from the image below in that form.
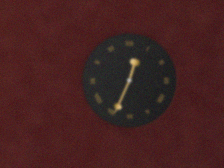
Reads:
12h34
